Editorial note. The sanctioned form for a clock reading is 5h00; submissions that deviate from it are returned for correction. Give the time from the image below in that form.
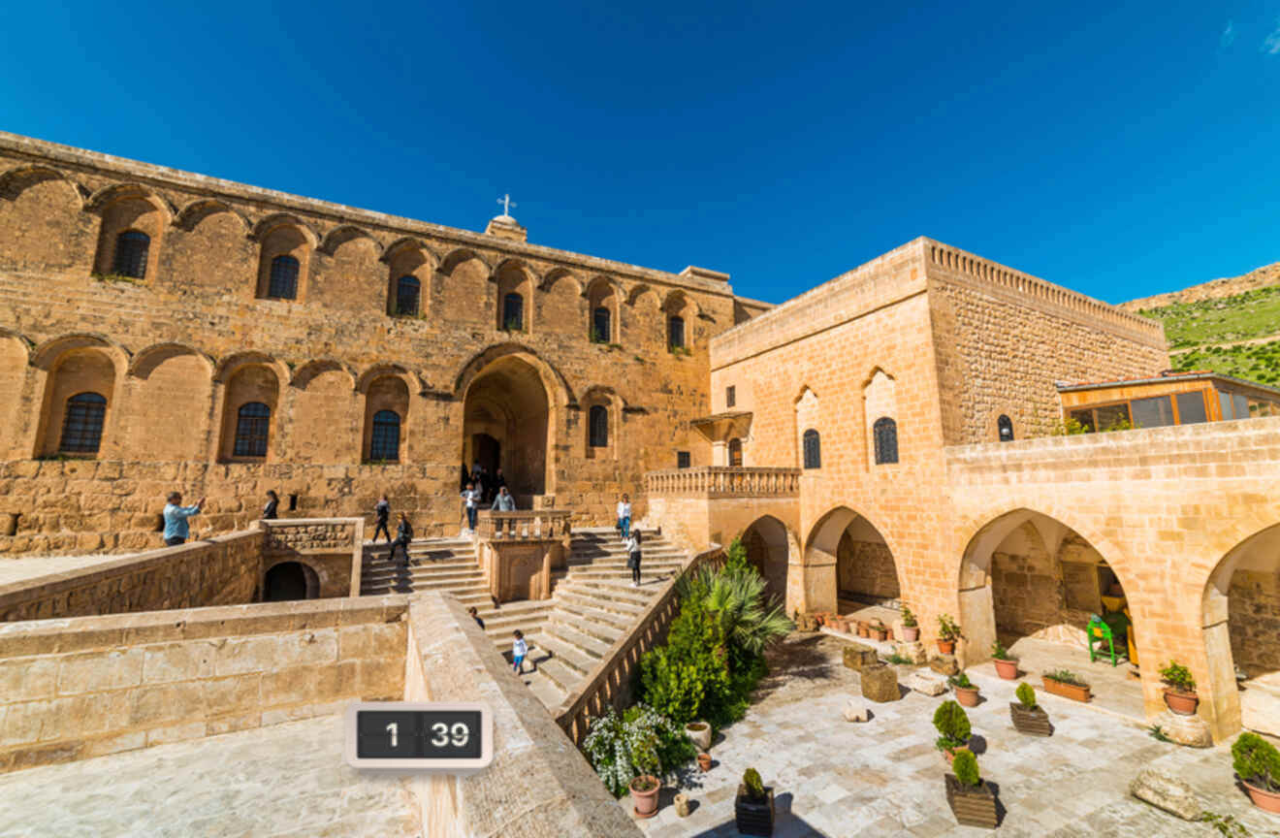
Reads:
1h39
